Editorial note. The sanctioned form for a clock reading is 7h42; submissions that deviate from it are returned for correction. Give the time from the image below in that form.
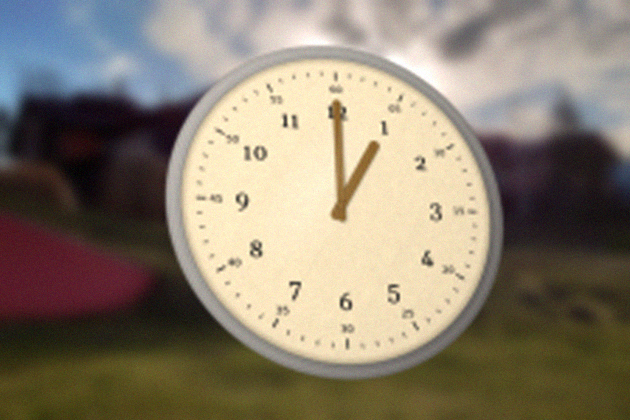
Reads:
1h00
